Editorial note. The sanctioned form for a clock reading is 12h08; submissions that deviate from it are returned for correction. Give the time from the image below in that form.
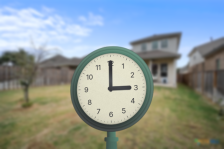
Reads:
3h00
